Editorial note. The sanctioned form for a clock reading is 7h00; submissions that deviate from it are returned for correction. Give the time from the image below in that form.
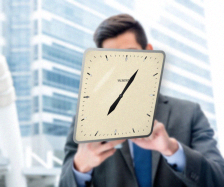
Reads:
7h05
